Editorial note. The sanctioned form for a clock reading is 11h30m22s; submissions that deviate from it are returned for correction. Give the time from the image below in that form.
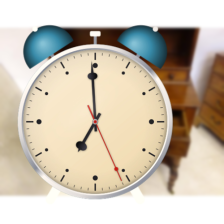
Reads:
6h59m26s
